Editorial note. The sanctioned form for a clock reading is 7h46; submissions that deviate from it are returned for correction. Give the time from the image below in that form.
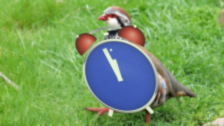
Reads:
11h58
